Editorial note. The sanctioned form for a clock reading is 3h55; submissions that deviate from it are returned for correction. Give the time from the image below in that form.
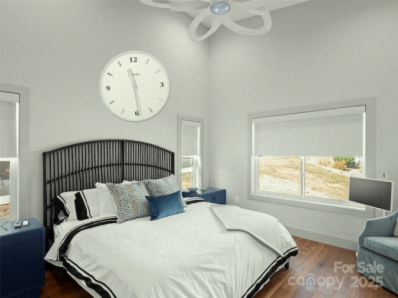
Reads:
11h29
